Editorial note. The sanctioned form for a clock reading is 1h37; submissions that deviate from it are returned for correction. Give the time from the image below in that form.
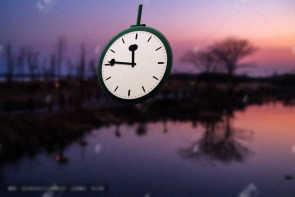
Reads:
11h46
